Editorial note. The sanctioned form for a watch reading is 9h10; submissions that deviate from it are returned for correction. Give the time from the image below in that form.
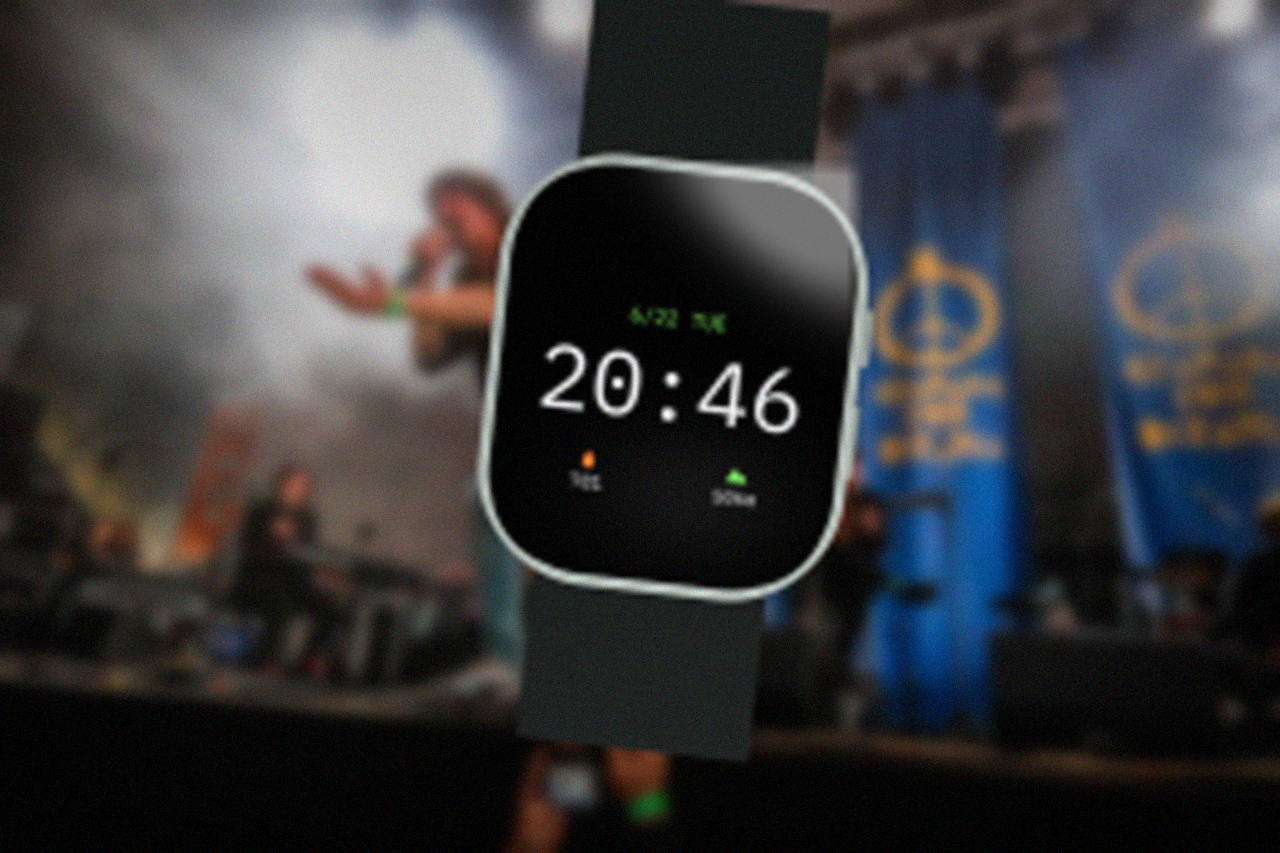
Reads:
20h46
